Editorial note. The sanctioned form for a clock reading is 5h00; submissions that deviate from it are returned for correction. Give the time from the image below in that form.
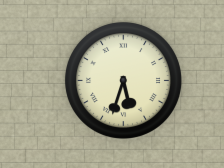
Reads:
5h33
